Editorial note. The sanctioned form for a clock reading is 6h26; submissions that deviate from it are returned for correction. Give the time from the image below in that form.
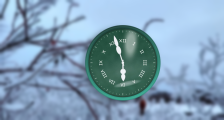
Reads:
5h57
